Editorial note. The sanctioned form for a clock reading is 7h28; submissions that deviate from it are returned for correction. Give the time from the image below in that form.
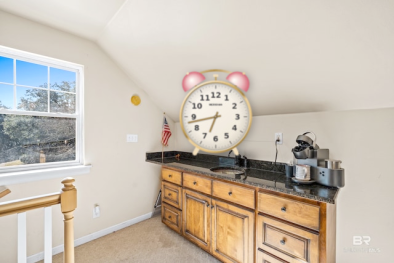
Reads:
6h43
